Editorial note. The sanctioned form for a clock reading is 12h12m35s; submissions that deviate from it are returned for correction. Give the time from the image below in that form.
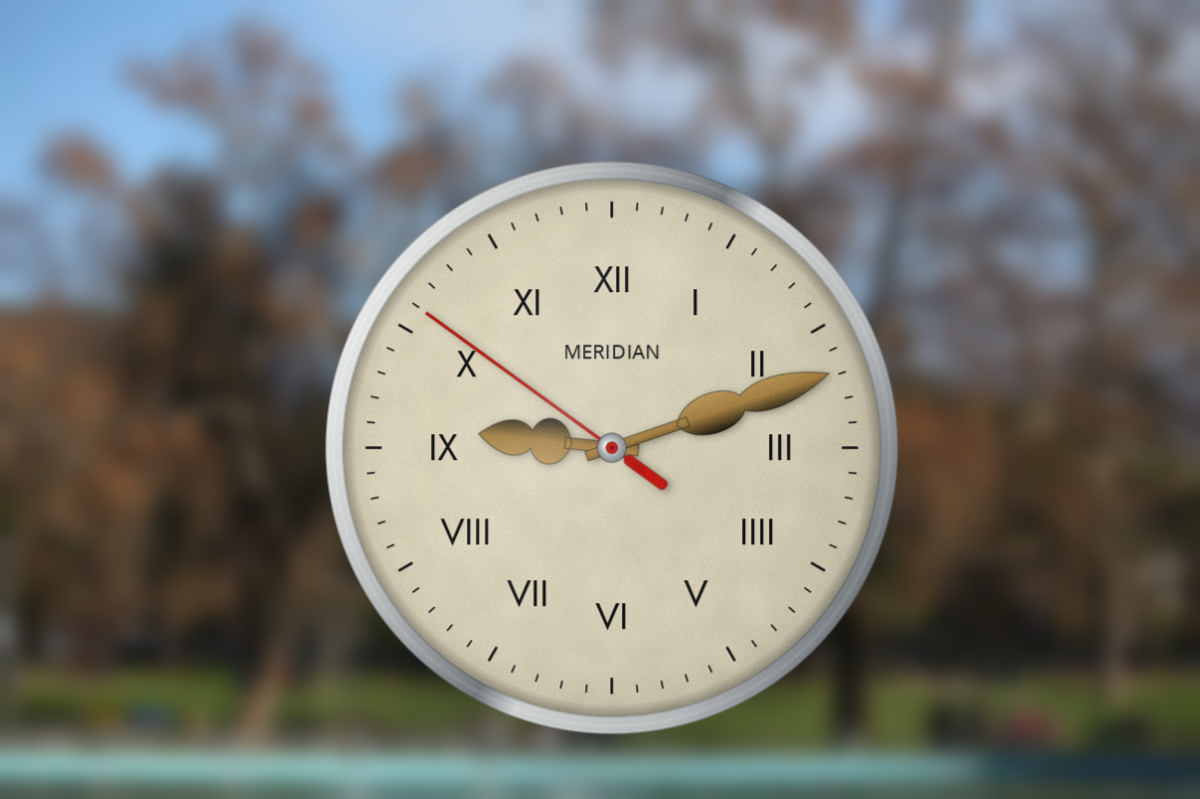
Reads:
9h11m51s
